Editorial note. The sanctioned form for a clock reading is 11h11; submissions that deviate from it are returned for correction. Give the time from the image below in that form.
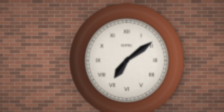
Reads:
7h09
